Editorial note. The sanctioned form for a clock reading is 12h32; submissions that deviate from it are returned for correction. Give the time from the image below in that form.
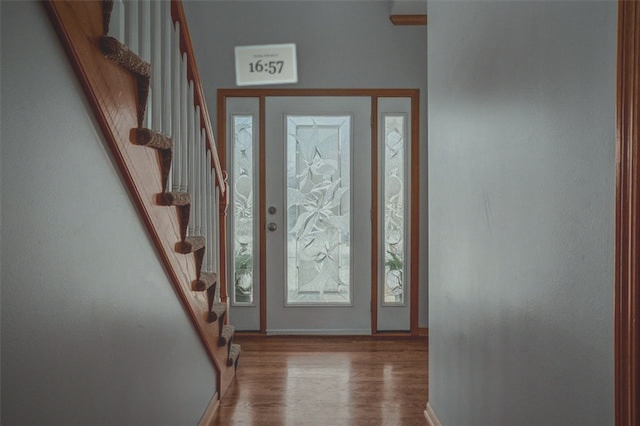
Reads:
16h57
